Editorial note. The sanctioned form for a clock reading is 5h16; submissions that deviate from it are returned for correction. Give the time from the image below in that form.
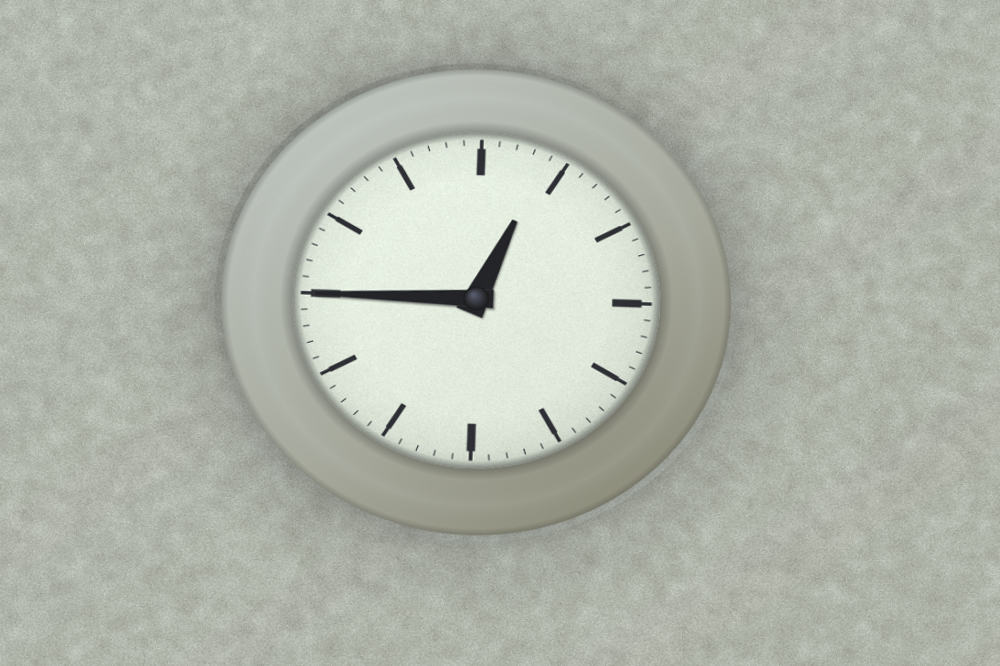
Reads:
12h45
